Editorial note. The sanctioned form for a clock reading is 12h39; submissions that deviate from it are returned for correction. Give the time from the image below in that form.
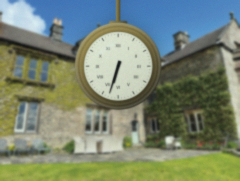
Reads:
6h33
